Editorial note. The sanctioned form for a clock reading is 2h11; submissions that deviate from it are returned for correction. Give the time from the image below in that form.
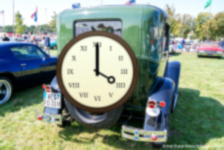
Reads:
4h00
